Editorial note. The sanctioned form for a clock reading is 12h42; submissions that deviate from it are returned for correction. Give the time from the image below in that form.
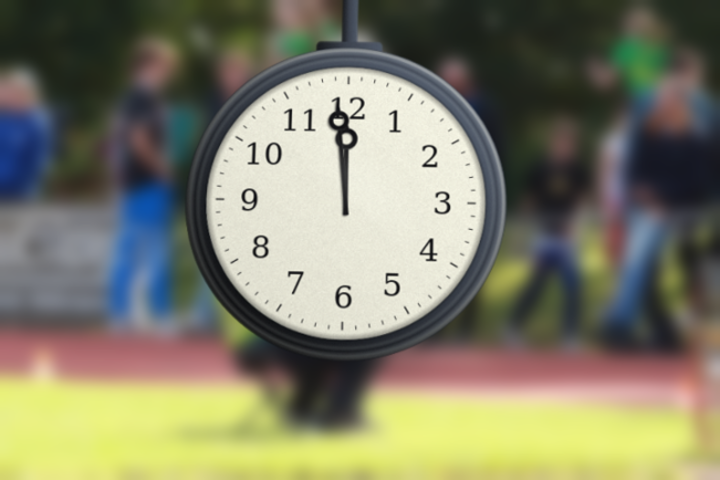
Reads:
11h59
